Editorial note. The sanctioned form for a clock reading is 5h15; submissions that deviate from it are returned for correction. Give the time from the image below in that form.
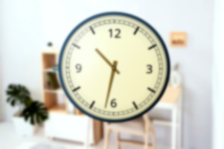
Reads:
10h32
